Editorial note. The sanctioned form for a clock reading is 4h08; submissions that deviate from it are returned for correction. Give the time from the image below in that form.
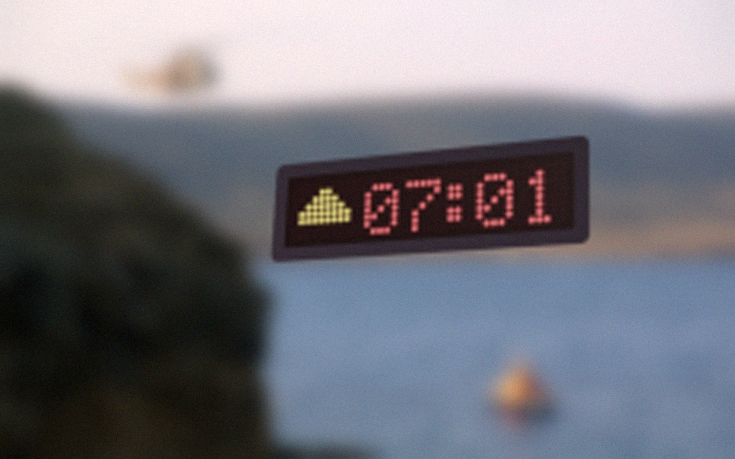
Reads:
7h01
